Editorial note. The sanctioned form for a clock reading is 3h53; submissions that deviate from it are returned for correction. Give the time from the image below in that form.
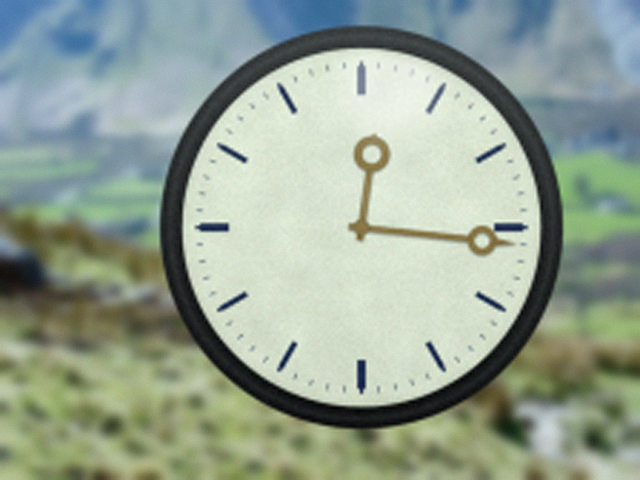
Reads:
12h16
